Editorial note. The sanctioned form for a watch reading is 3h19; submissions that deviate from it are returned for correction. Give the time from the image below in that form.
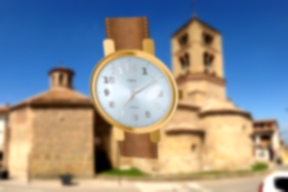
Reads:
7h10
